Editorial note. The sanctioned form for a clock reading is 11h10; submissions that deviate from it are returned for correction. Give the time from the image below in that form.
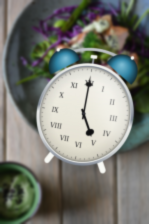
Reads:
5h00
